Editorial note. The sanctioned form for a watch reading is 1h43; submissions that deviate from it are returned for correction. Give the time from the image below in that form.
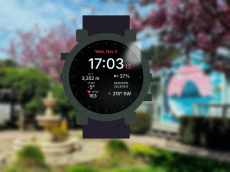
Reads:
17h03
